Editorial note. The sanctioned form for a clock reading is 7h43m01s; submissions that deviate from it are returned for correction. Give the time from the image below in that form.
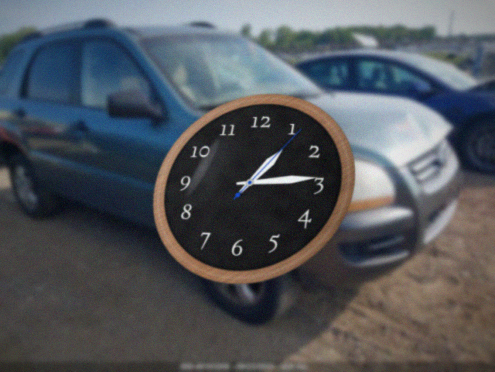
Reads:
1h14m06s
